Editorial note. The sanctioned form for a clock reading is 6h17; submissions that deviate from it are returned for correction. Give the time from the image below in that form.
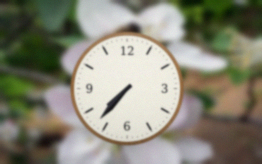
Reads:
7h37
